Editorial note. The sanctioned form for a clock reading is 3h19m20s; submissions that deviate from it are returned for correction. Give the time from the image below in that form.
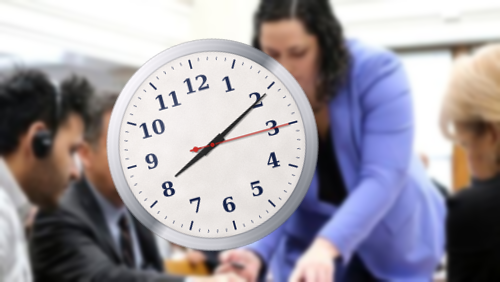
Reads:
8h10m15s
